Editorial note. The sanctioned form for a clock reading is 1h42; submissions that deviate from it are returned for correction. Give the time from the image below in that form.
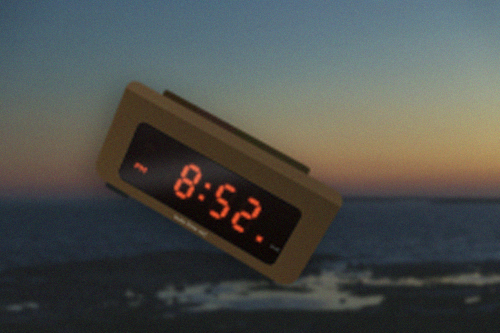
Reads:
8h52
